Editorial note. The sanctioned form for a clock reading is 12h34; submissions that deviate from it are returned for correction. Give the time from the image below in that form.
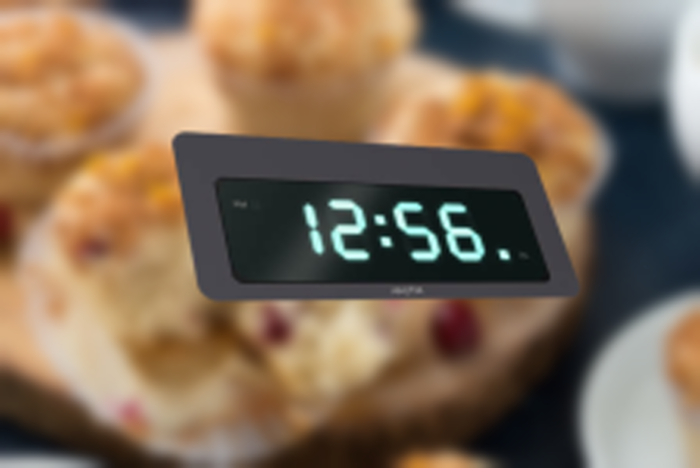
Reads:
12h56
